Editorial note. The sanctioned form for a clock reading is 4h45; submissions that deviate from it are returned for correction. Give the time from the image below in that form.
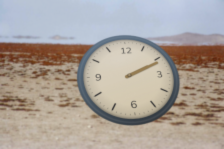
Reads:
2h11
